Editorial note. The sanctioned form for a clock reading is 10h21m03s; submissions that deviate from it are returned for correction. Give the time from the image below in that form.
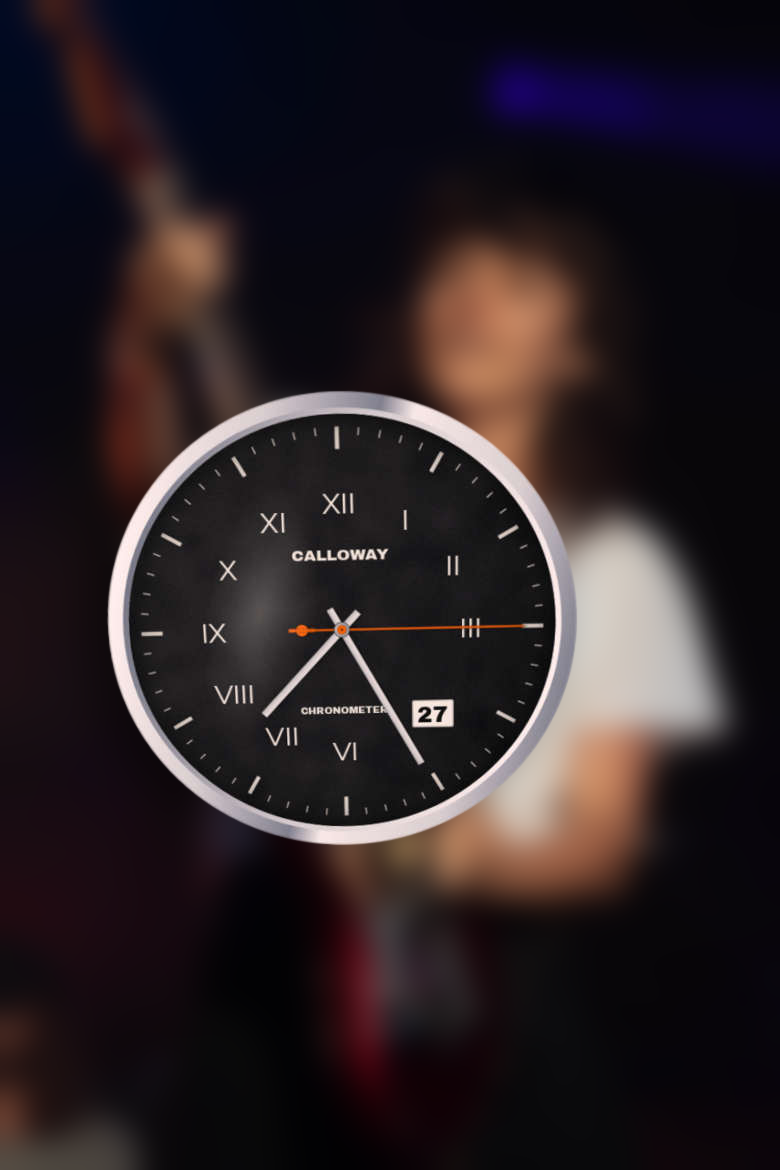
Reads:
7h25m15s
